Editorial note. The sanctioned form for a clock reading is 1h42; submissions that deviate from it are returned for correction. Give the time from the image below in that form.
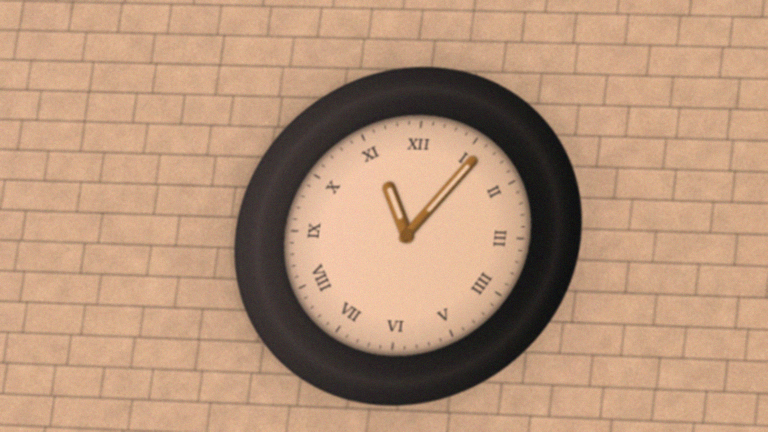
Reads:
11h06
